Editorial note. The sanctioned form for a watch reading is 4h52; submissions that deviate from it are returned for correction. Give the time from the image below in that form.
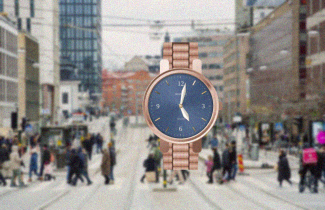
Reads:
5h02
